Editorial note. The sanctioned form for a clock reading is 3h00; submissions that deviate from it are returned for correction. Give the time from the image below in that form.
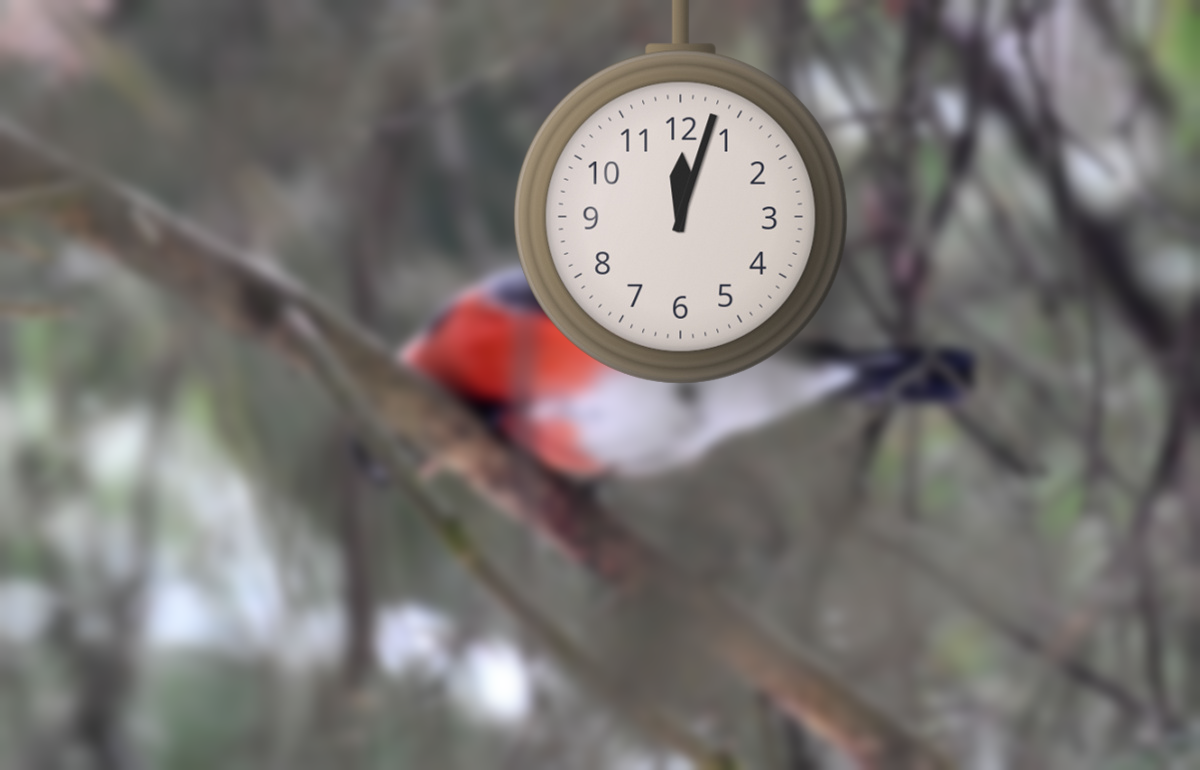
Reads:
12h03
